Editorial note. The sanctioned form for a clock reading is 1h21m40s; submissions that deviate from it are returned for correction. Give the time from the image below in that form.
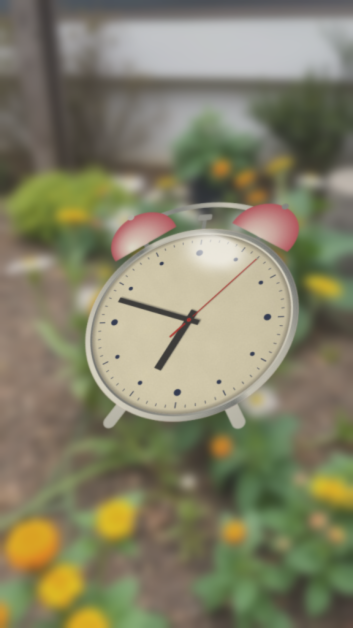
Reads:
6h48m07s
